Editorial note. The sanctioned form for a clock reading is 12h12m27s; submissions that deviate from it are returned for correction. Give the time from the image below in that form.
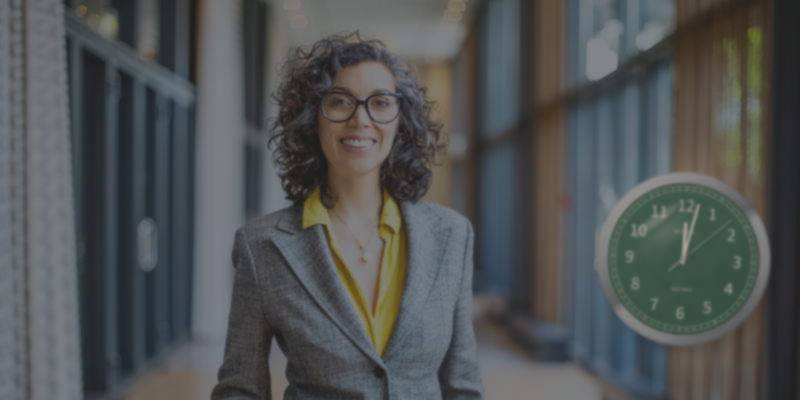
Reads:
12h02m08s
